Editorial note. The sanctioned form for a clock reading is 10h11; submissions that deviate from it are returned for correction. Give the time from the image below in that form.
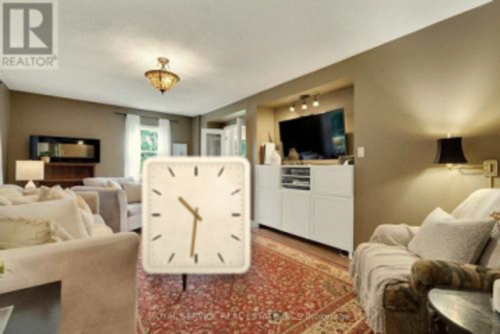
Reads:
10h31
